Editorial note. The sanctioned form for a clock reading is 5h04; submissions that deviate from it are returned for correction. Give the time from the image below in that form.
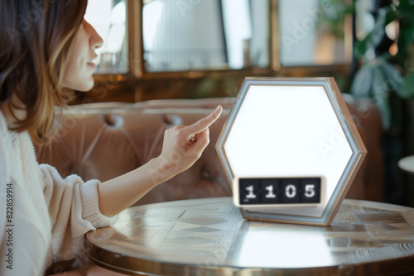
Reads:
11h05
